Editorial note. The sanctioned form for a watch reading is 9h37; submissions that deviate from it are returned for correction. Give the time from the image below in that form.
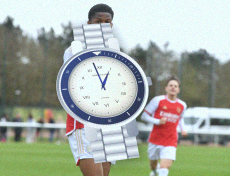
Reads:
12h58
